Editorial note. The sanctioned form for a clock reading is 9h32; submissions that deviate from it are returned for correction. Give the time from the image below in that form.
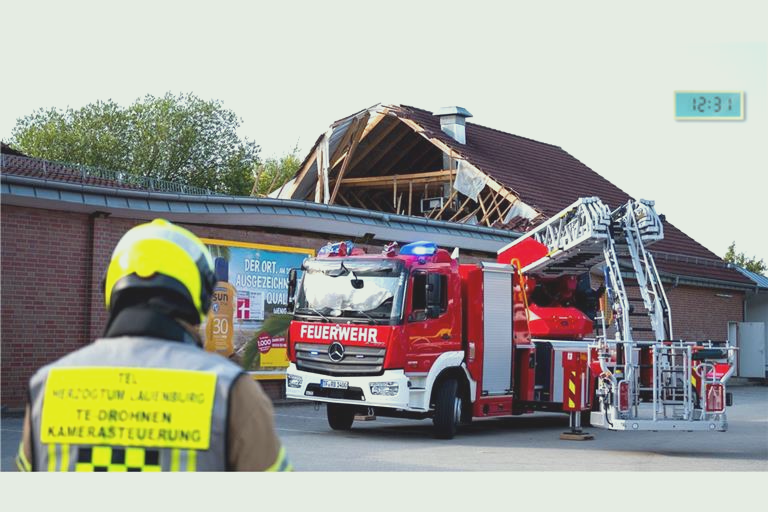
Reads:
12h31
